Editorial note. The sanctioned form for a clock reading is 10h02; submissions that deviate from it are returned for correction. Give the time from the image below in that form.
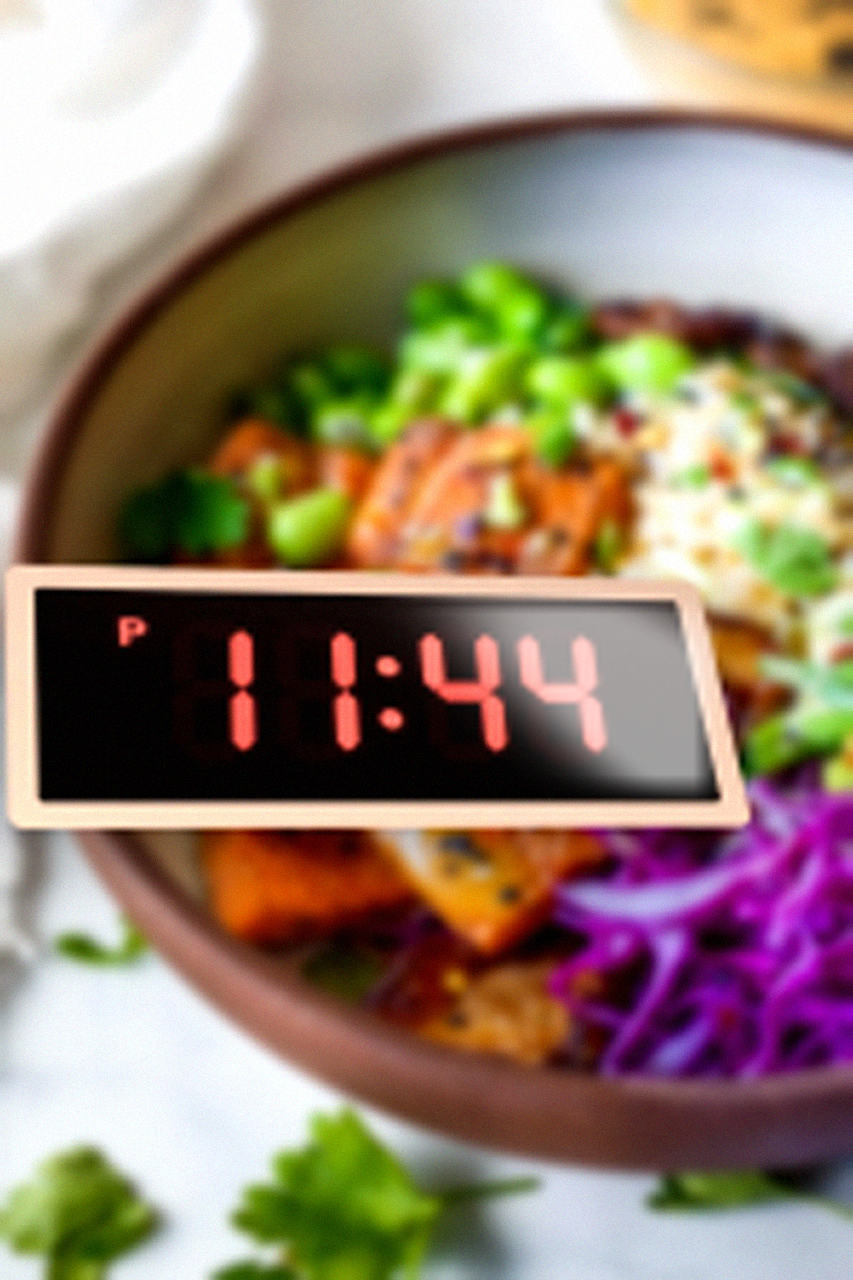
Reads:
11h44
